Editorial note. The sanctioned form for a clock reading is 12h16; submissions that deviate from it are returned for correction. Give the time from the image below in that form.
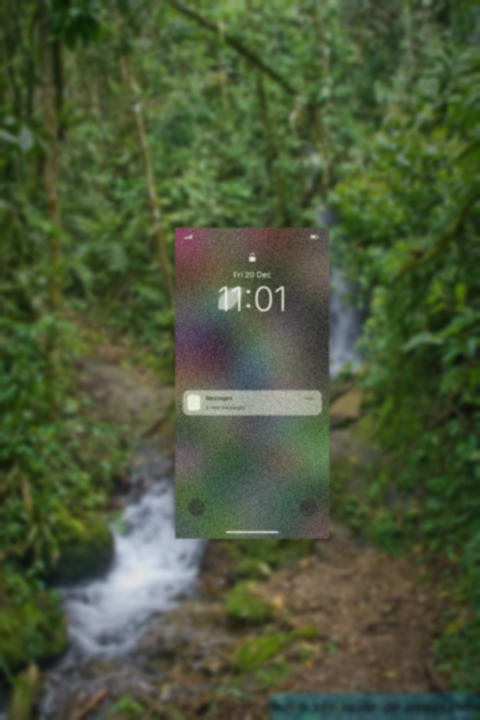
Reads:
11h01
